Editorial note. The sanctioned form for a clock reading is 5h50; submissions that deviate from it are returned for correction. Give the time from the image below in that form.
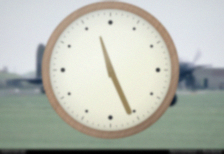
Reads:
11h26
